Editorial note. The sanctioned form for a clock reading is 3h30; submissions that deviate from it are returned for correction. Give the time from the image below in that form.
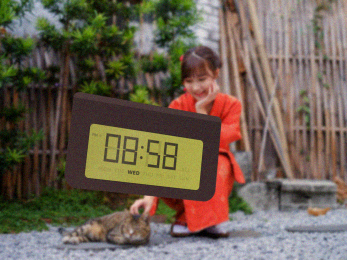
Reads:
8h58
